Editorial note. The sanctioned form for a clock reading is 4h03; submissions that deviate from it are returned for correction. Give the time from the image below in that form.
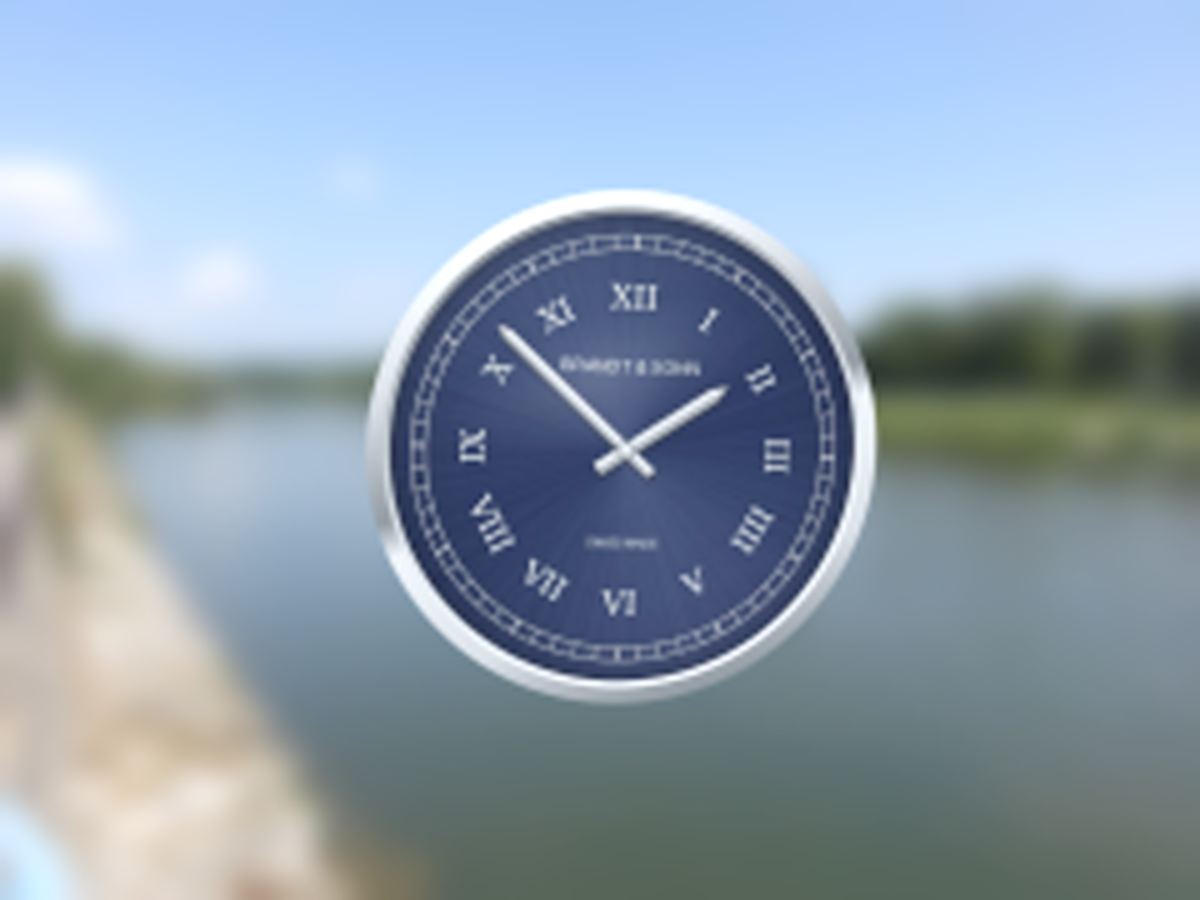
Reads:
1h52
